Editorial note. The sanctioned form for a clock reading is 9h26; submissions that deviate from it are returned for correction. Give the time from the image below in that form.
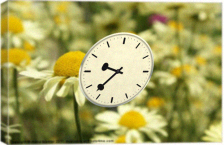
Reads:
9h37
